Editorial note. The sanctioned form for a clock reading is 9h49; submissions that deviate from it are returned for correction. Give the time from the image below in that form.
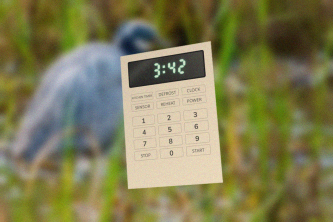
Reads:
3h42
